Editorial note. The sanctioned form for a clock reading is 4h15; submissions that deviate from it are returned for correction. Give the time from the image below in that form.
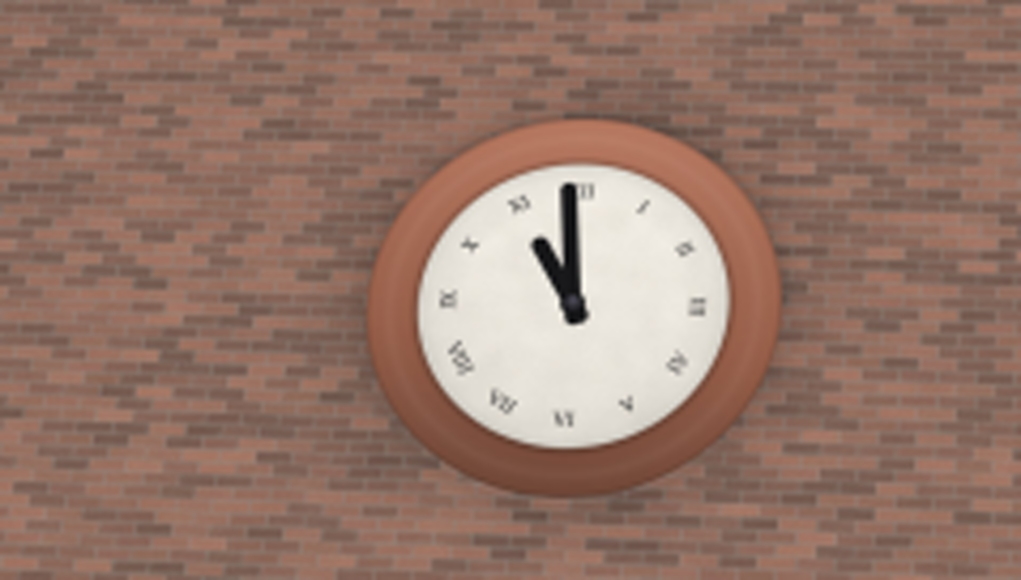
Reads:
10h59
